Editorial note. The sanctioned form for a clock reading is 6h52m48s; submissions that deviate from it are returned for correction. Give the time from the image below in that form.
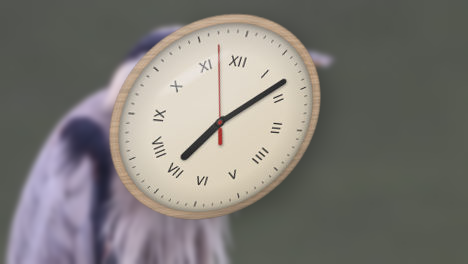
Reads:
7h07m57s
